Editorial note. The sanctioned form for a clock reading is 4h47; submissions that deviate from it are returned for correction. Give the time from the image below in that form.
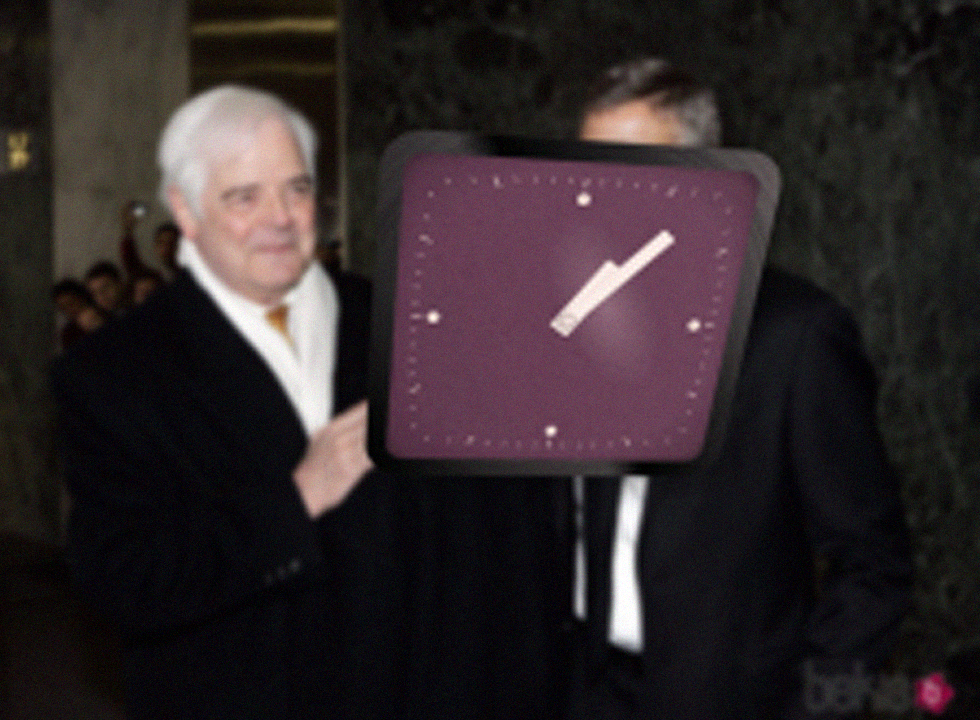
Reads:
1h07
